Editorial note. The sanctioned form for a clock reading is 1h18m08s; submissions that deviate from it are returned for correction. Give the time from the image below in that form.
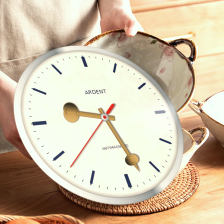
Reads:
9h27m38s
